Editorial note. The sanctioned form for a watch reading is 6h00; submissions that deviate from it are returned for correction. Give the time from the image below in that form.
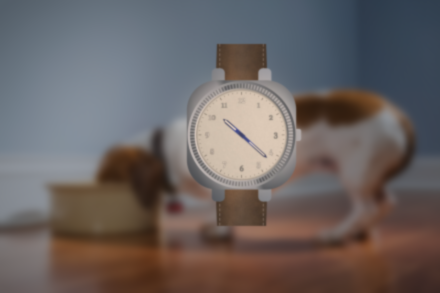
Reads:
10h22
